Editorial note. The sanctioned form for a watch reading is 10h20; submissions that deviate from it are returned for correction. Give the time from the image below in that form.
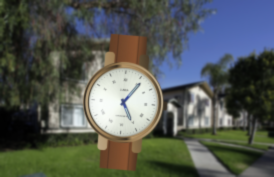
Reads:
5h06
